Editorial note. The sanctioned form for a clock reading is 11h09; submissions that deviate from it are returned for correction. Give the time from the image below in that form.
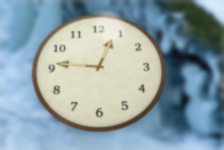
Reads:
12h46
